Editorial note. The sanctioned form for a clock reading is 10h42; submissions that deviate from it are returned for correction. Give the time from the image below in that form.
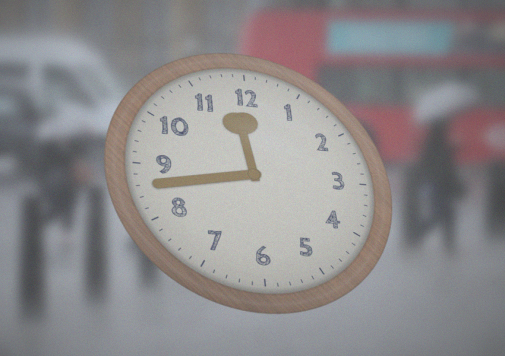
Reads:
11h43
